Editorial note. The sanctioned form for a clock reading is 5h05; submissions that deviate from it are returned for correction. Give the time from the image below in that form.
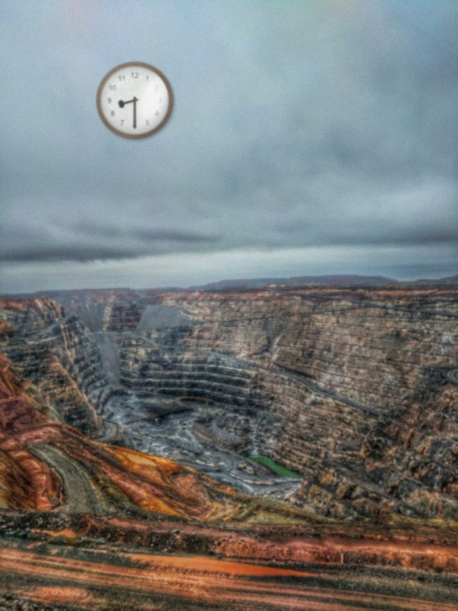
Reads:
8h30
